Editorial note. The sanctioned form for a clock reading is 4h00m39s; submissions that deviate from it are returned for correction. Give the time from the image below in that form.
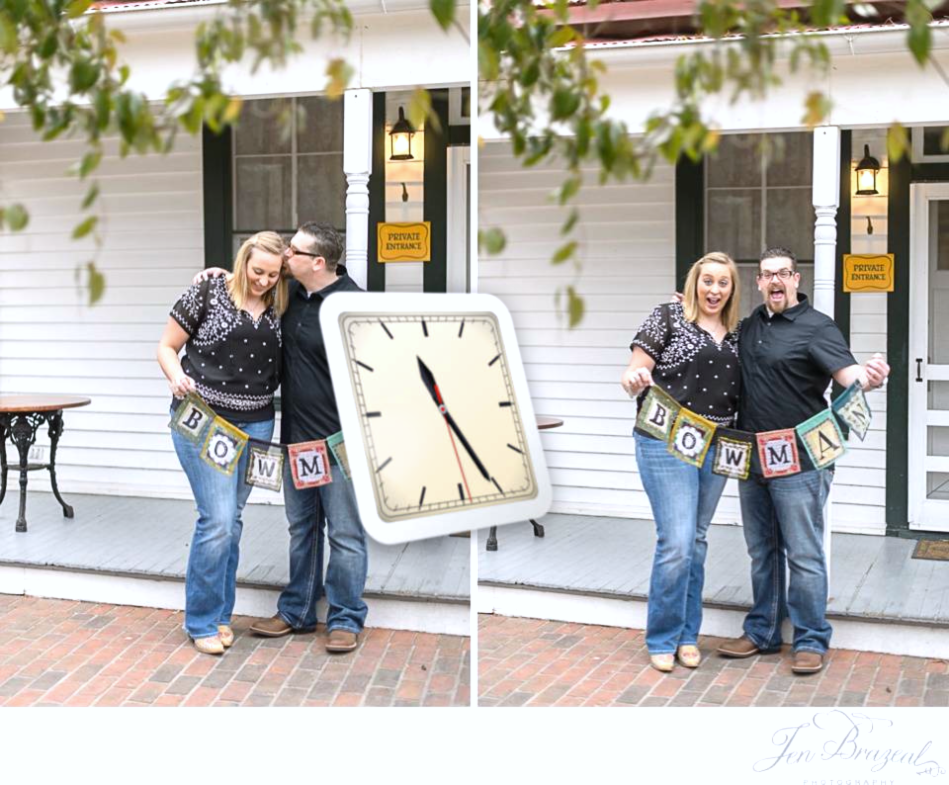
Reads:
11h25m29s
